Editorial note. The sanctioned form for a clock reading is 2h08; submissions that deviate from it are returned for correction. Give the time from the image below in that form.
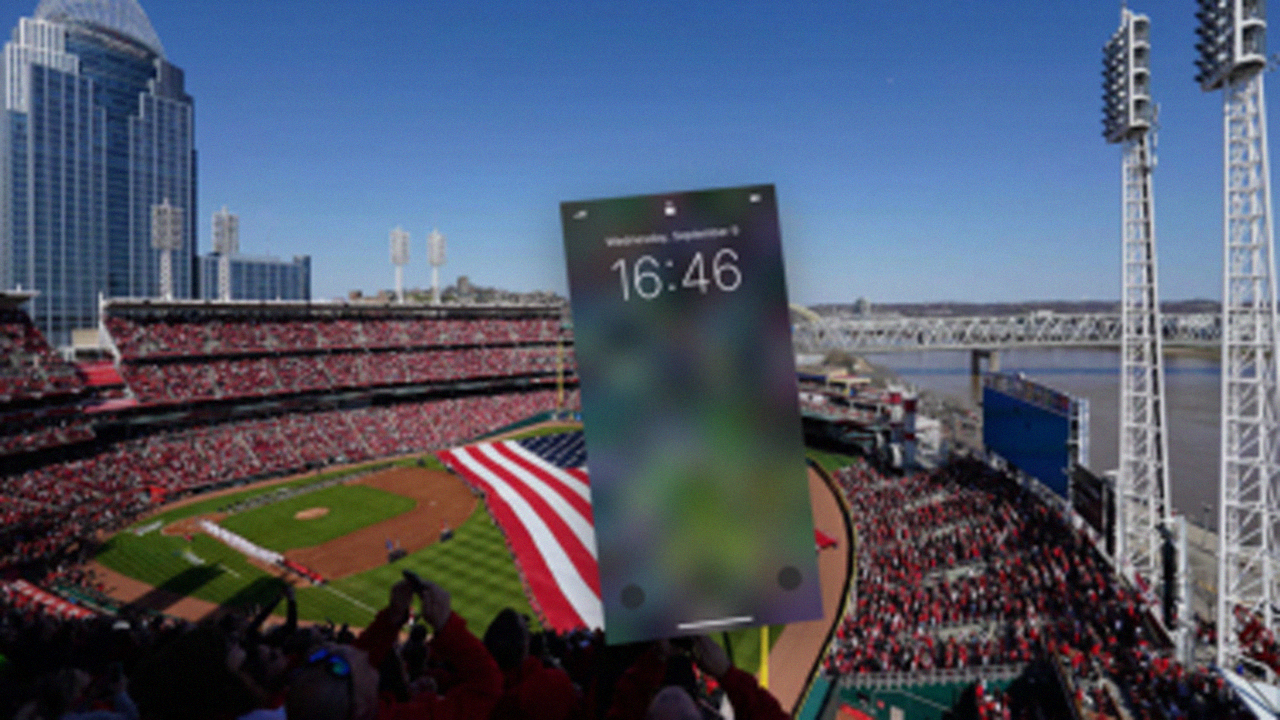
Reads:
16h46
